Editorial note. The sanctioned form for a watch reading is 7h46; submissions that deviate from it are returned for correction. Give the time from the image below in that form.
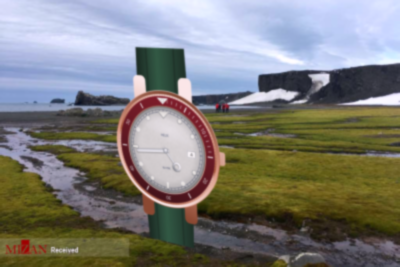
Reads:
4h44
